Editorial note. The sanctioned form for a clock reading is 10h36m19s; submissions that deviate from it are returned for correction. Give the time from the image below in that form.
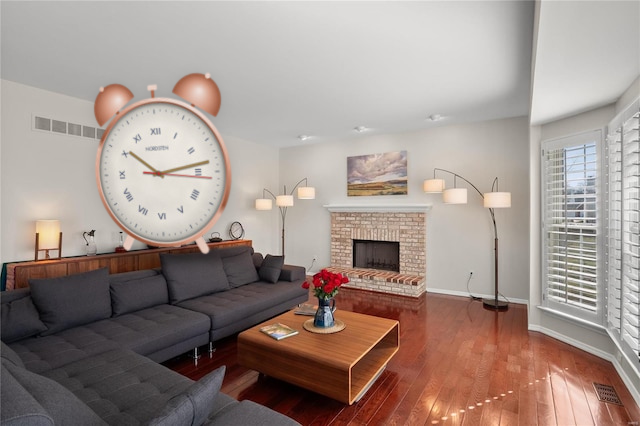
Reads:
10h13m16s
